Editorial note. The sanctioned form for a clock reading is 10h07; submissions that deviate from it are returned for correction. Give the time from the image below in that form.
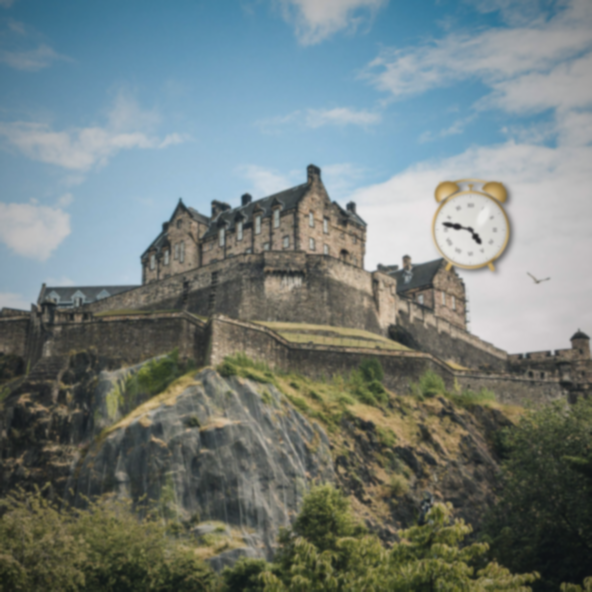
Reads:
4h47
